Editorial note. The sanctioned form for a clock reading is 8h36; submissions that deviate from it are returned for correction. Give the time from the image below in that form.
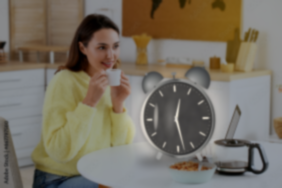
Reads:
12h28
